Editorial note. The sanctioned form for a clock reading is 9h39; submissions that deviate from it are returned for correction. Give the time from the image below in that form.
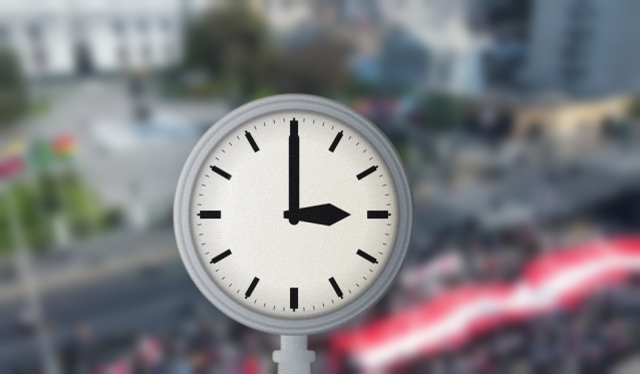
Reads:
3h00
